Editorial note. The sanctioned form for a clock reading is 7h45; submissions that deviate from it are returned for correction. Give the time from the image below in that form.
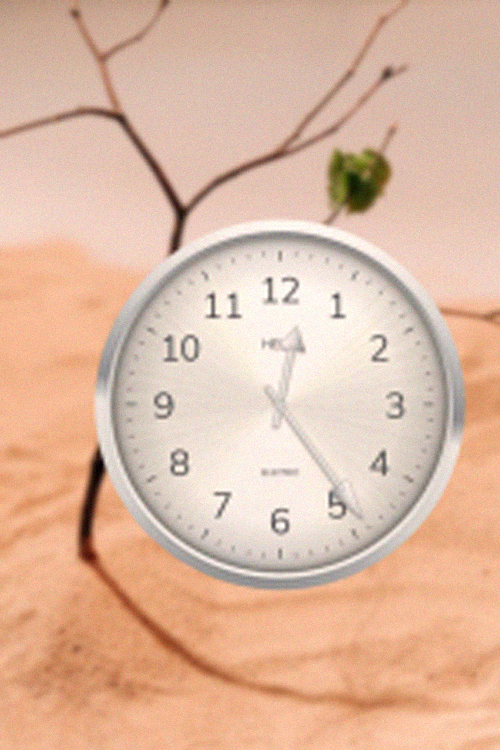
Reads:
12h24
